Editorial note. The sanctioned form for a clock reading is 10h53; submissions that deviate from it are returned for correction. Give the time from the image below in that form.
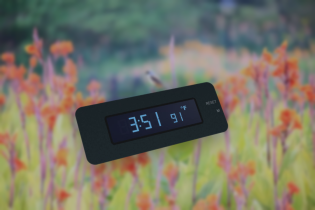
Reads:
3h51
